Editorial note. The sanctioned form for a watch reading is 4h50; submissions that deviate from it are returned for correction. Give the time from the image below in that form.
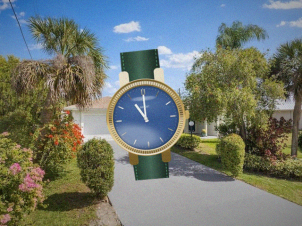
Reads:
11h00
